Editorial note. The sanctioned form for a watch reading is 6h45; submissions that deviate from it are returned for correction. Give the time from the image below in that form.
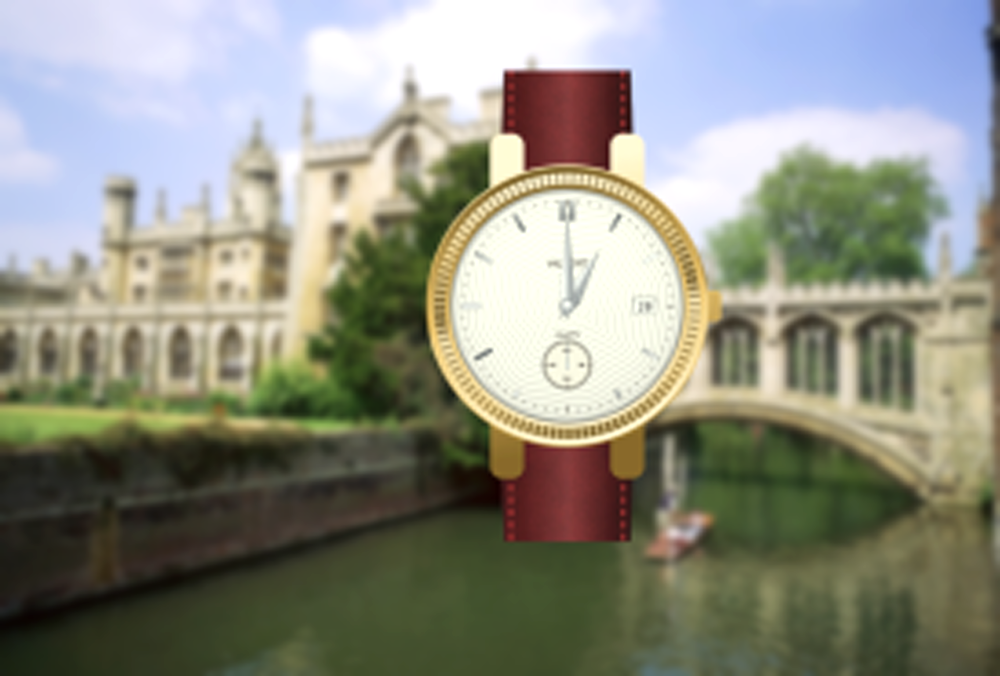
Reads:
1h00
